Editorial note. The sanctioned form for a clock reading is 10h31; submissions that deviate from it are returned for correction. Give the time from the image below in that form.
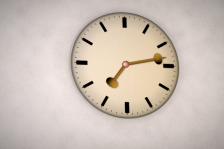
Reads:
7h13
